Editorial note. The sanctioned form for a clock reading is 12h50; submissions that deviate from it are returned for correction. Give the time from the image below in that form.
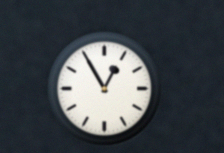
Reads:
12h55
